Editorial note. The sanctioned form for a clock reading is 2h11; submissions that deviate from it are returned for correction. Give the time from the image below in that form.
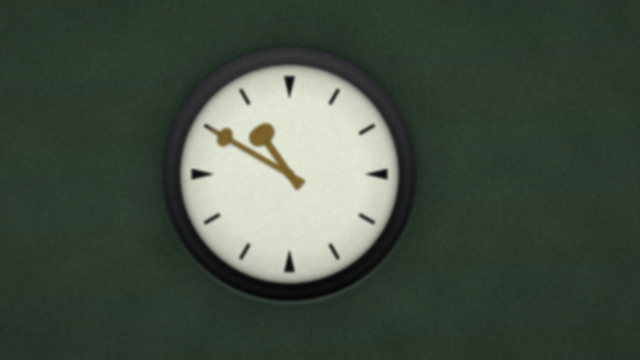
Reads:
10h50
